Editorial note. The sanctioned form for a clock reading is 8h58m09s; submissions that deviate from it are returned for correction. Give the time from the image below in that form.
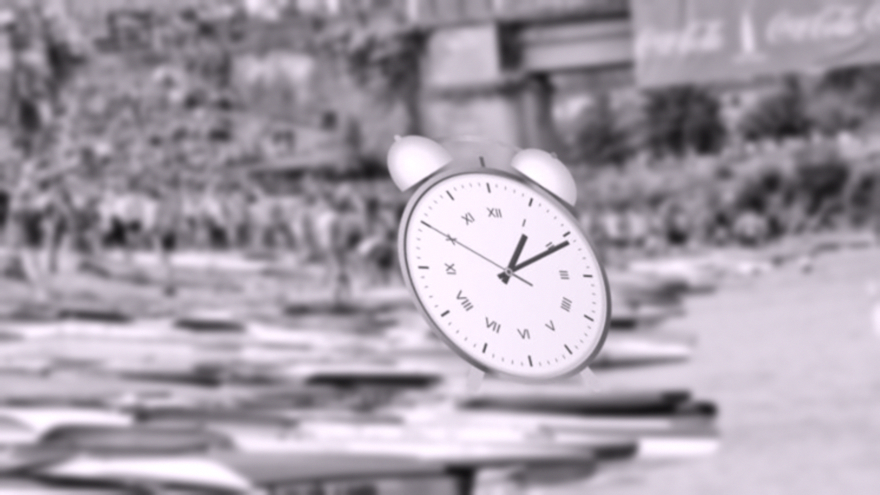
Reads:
1h10m50s
